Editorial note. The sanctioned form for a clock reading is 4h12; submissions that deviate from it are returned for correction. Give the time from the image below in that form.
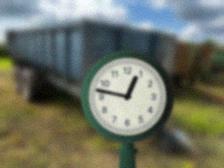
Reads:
12h47
